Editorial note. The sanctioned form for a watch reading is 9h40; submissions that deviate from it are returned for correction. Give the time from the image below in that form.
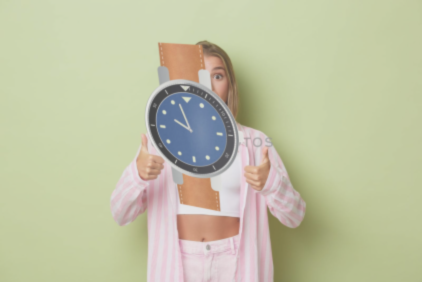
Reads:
9h57
